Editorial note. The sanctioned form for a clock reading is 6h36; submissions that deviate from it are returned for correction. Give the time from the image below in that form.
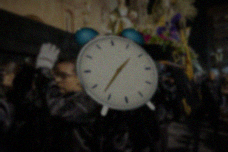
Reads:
1h37
